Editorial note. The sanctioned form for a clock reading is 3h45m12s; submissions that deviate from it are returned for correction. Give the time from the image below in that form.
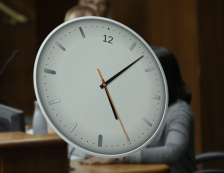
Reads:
5h07m25s
